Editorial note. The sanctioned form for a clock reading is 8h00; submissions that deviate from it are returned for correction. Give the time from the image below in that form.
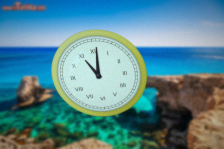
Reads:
11h01
